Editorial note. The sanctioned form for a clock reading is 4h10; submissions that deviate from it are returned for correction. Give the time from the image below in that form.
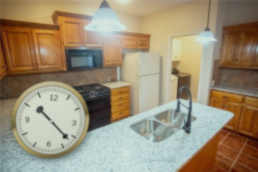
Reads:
10h22
